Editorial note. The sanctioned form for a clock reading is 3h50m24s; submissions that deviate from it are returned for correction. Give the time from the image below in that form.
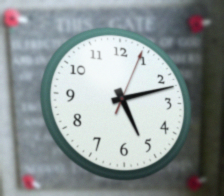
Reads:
5h12m04s
